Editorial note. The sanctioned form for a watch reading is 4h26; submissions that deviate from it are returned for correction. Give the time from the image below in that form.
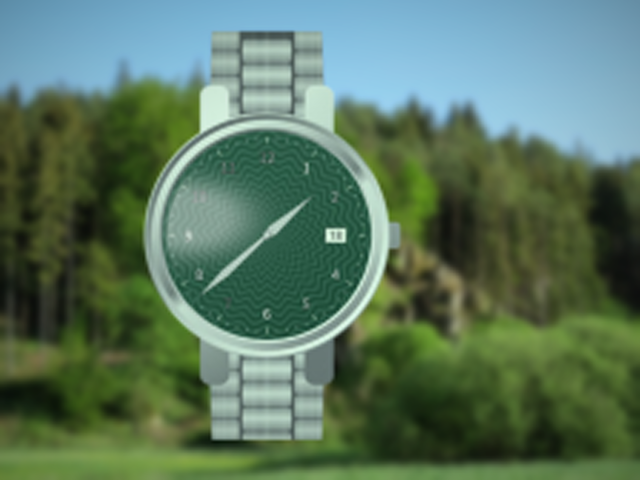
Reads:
1h38
